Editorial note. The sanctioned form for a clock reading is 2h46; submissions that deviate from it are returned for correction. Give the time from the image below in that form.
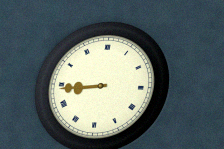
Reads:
8h44
